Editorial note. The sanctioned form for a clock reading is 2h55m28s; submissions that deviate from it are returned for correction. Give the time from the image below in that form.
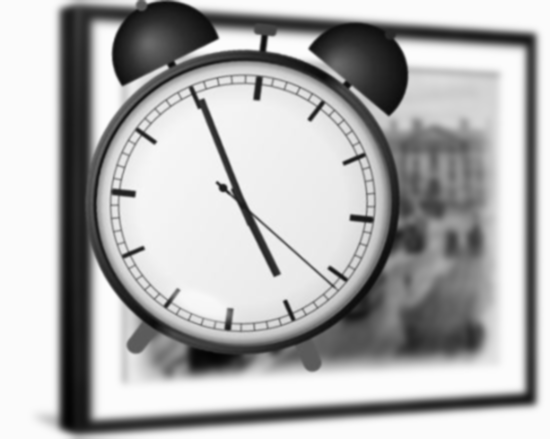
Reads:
4h55m21s
